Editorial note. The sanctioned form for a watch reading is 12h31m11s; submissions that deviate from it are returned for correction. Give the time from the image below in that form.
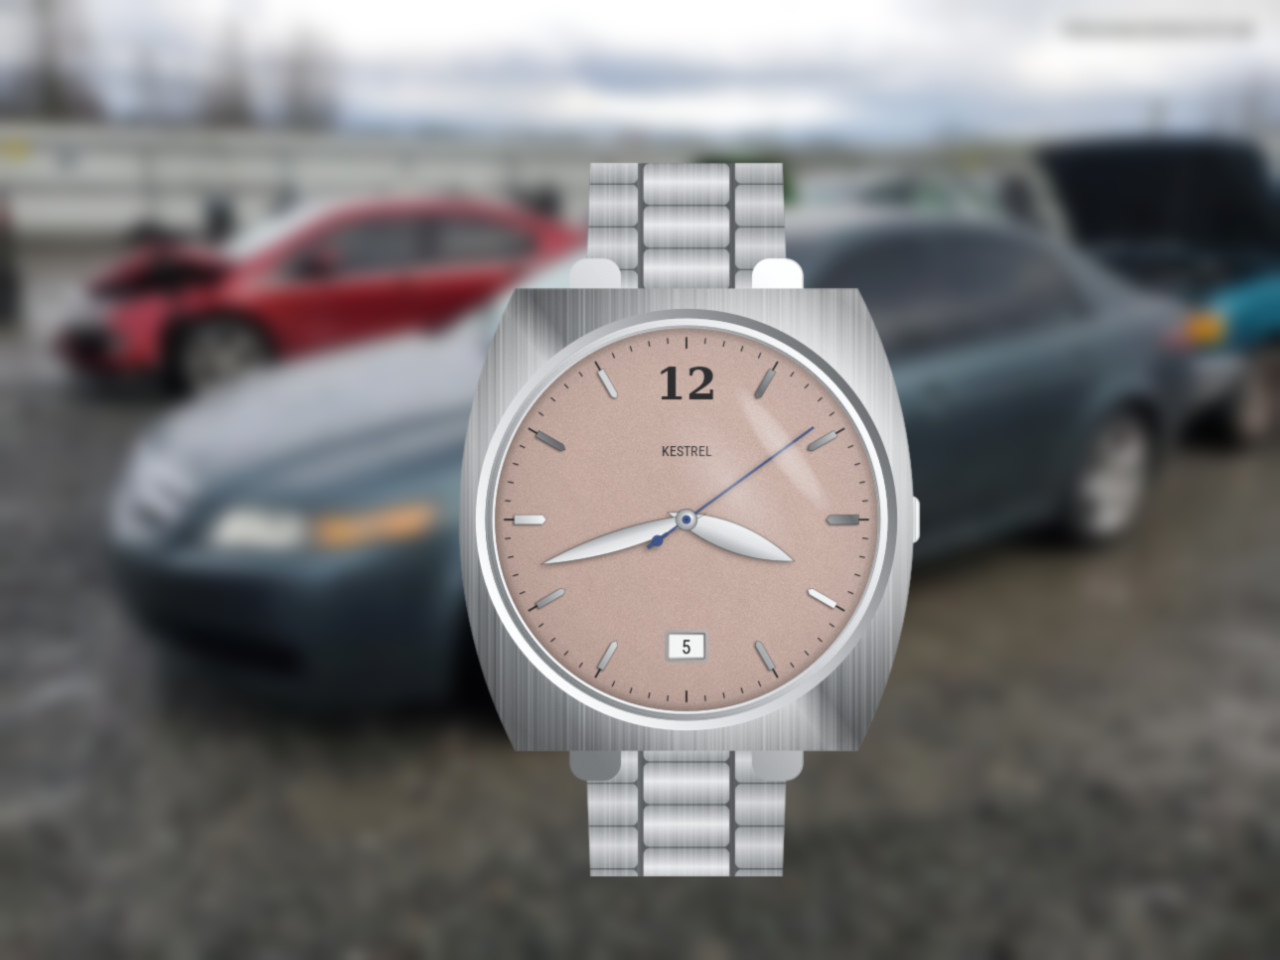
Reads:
3h42m09s
